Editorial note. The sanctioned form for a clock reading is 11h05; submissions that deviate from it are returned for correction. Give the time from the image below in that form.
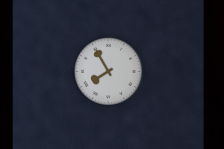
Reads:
7h55
